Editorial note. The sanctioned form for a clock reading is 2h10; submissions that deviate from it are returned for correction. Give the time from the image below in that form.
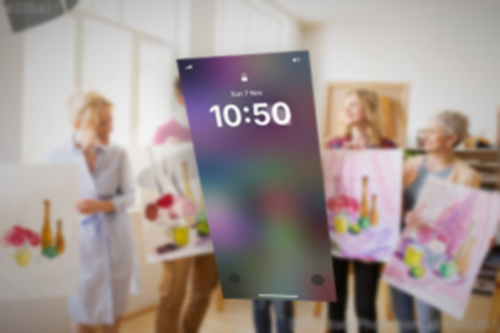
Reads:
10h50
